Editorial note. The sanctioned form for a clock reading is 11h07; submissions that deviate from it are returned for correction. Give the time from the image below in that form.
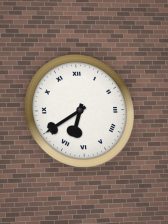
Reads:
6h40
